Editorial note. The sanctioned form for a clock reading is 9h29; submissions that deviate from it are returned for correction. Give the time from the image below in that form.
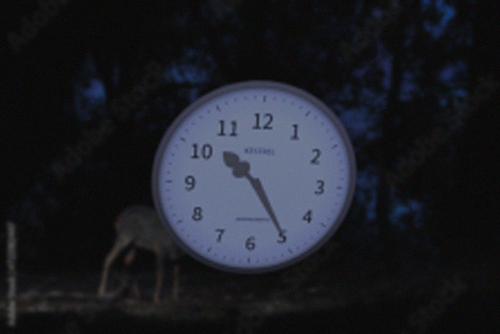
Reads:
10h25
